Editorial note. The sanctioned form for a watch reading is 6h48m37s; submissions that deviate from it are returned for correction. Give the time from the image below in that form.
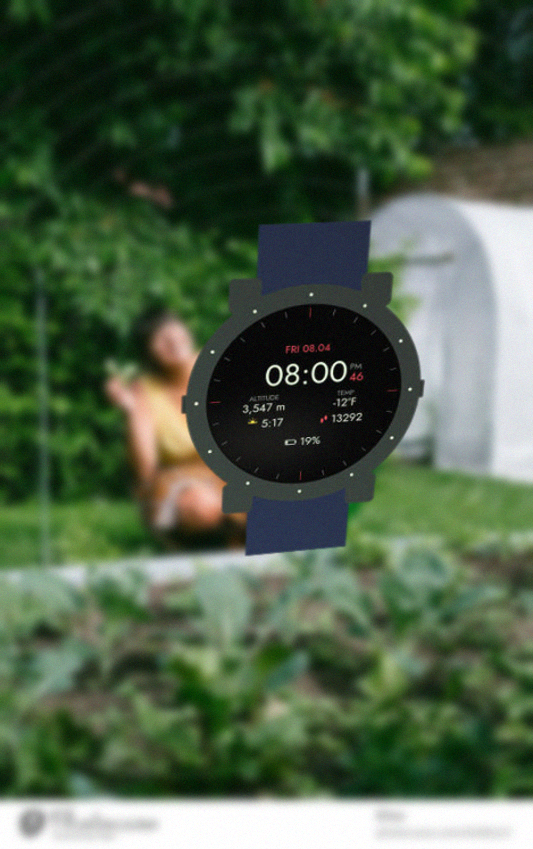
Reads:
8h00m46s
